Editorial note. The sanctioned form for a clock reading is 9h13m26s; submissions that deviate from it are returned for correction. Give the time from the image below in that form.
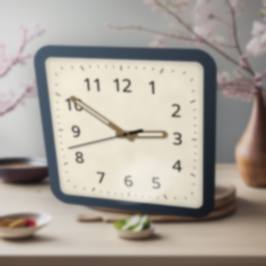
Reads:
2h50m42s
